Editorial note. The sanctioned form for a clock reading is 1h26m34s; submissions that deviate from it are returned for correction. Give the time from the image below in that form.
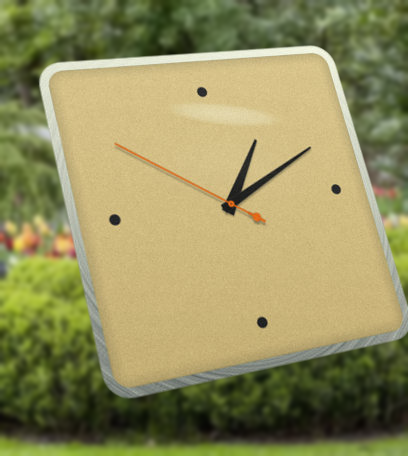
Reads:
1h10m51s
